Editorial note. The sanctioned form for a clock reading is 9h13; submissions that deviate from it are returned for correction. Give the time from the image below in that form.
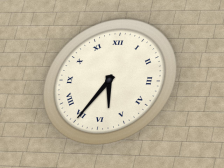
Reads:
5h35
